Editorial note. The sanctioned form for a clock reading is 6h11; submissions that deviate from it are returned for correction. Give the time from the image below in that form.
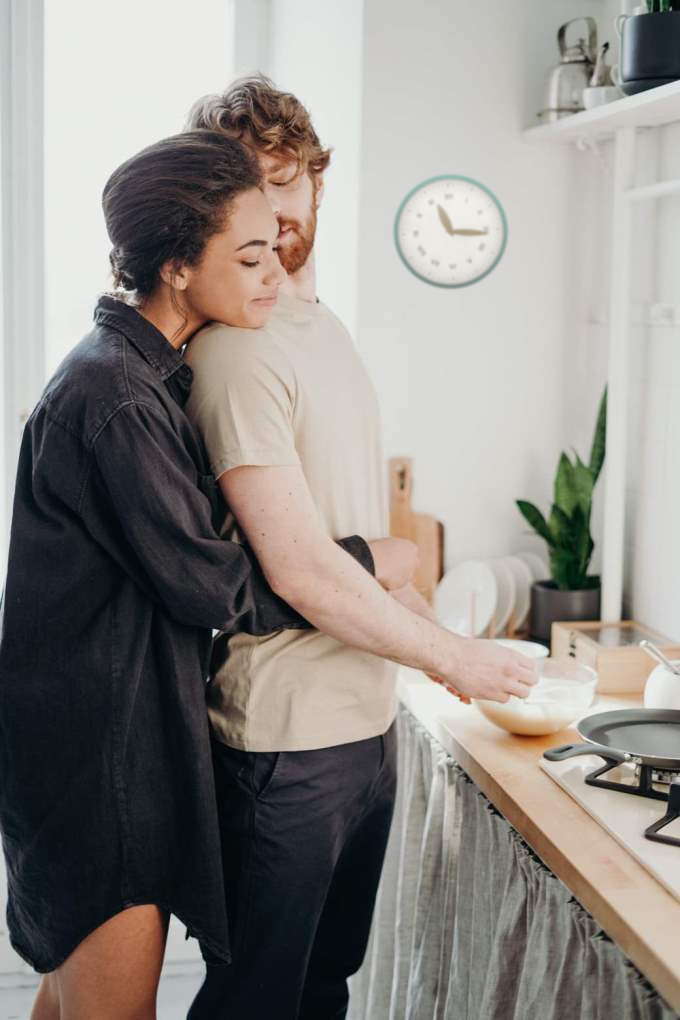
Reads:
11h16
